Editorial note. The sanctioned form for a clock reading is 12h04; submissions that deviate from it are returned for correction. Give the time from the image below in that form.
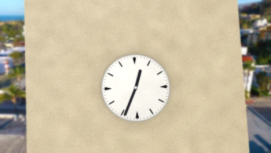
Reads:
12h34
